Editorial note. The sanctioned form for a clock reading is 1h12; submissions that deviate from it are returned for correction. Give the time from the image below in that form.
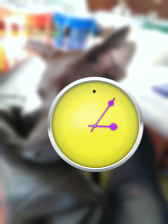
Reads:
3h06
